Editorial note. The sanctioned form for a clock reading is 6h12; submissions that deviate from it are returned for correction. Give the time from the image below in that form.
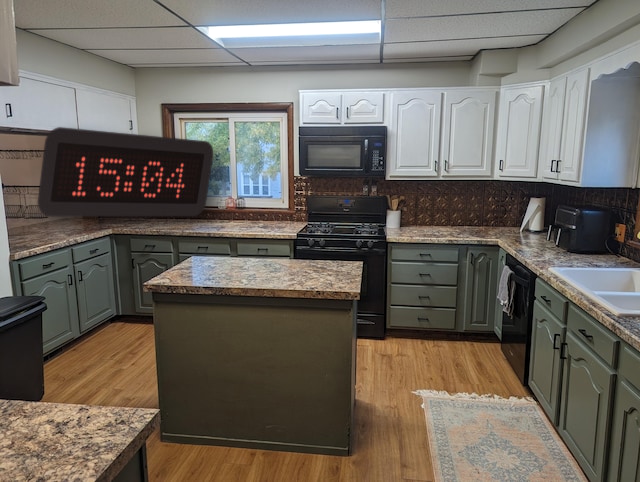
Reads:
15h04
